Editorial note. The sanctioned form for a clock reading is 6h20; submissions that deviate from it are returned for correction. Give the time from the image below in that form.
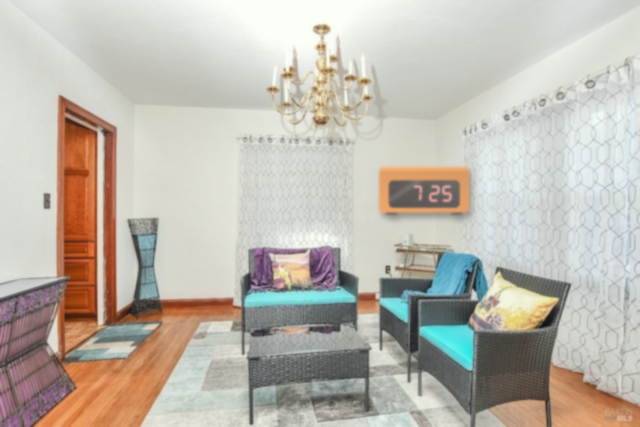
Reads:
7h25
